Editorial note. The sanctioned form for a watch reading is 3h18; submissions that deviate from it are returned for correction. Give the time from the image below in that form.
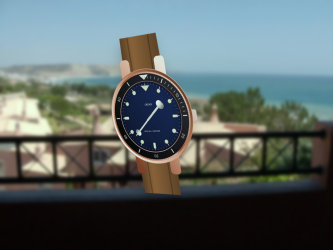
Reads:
1h38
